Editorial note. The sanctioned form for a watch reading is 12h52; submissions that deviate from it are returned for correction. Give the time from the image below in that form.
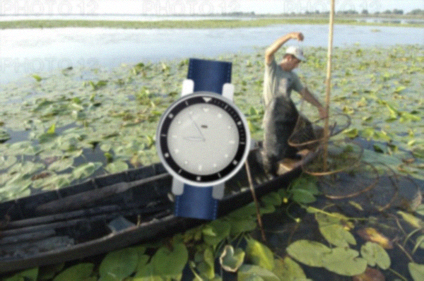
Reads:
8h54
